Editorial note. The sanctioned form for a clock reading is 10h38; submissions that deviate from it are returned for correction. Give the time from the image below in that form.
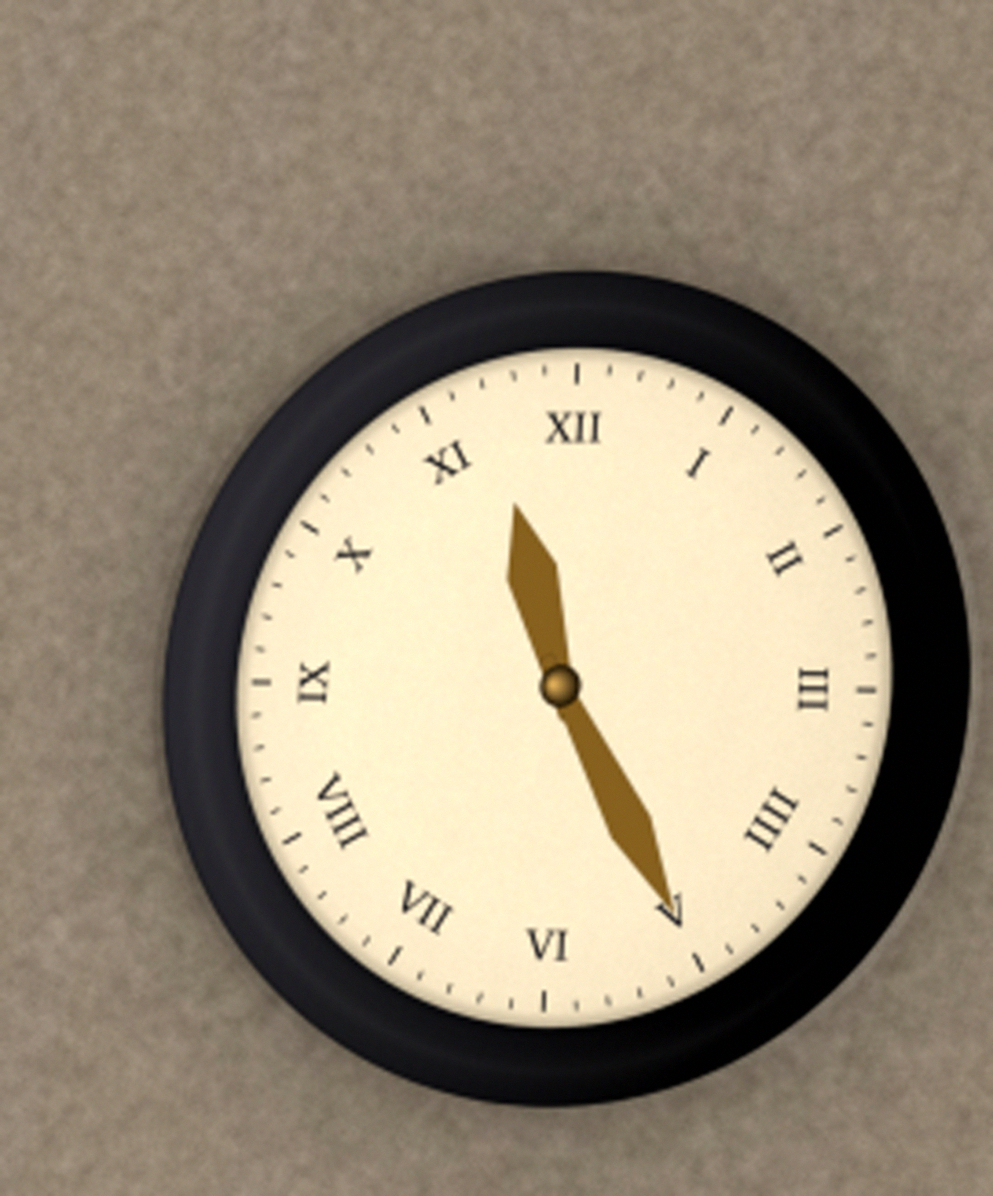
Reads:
11h25
